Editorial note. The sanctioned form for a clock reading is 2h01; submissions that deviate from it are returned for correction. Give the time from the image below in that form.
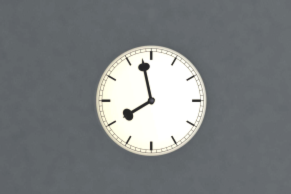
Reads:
7h58
